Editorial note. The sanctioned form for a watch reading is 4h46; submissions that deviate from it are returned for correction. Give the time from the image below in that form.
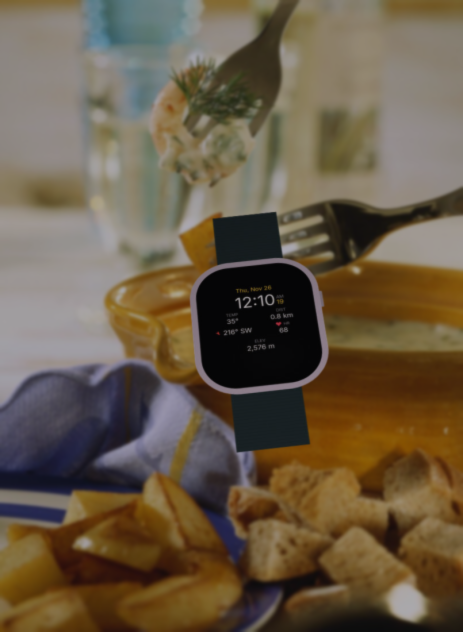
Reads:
12h10
